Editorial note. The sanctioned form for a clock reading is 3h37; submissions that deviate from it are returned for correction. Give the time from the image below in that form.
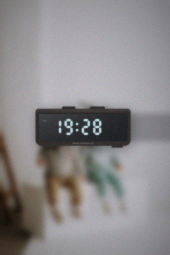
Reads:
19h28
